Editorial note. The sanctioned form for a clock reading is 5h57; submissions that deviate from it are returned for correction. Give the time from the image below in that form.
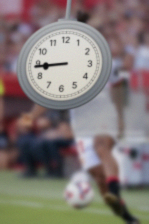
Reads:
8h44
